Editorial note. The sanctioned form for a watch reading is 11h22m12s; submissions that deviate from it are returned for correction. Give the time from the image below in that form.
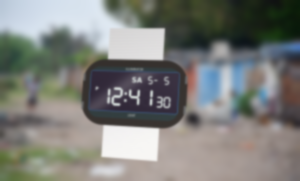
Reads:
12h41m30s
